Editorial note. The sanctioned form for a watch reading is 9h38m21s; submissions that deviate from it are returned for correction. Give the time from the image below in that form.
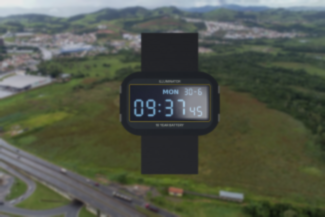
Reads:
9h37m45s
